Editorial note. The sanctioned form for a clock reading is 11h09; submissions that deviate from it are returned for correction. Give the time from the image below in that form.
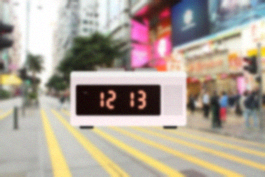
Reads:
12h13
